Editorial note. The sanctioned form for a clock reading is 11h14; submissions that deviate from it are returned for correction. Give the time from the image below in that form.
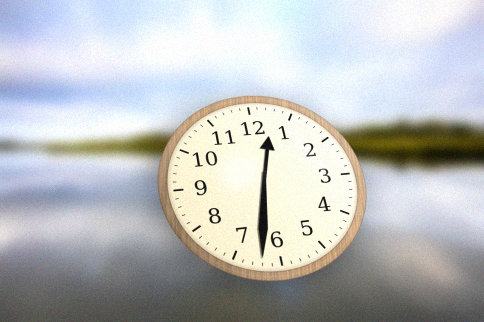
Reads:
12h32
